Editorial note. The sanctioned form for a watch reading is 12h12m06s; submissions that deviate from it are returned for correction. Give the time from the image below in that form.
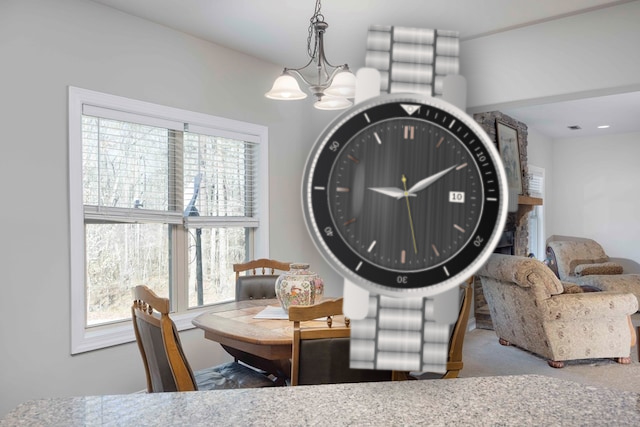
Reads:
9h09m28s
